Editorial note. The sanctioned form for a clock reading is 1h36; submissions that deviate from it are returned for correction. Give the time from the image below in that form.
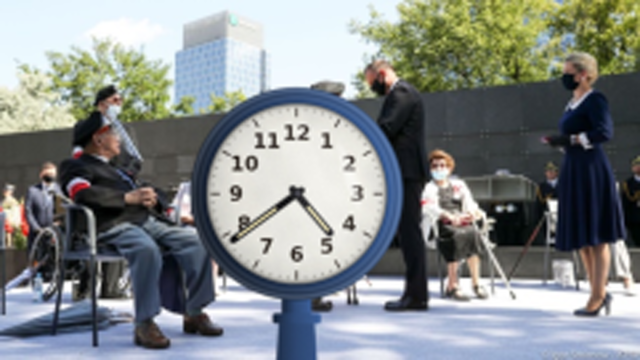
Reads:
4h39
